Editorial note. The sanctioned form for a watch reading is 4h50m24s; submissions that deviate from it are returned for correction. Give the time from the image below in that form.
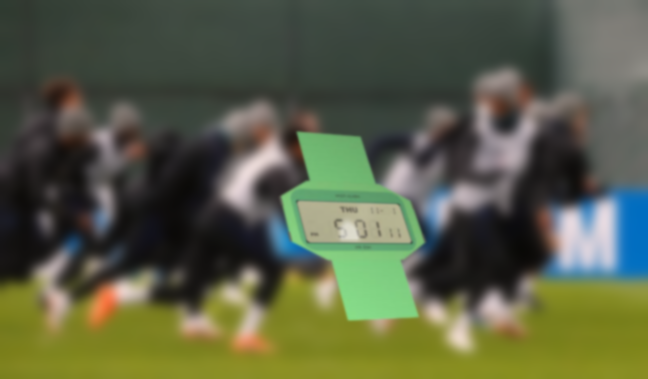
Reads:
5h01m11s
